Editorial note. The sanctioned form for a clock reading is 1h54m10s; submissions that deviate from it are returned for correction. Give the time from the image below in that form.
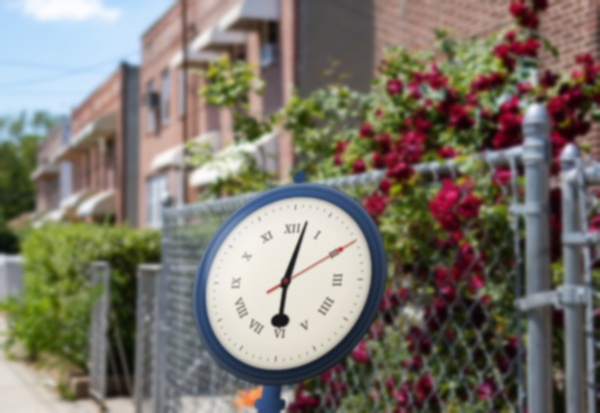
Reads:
6h02m10s
